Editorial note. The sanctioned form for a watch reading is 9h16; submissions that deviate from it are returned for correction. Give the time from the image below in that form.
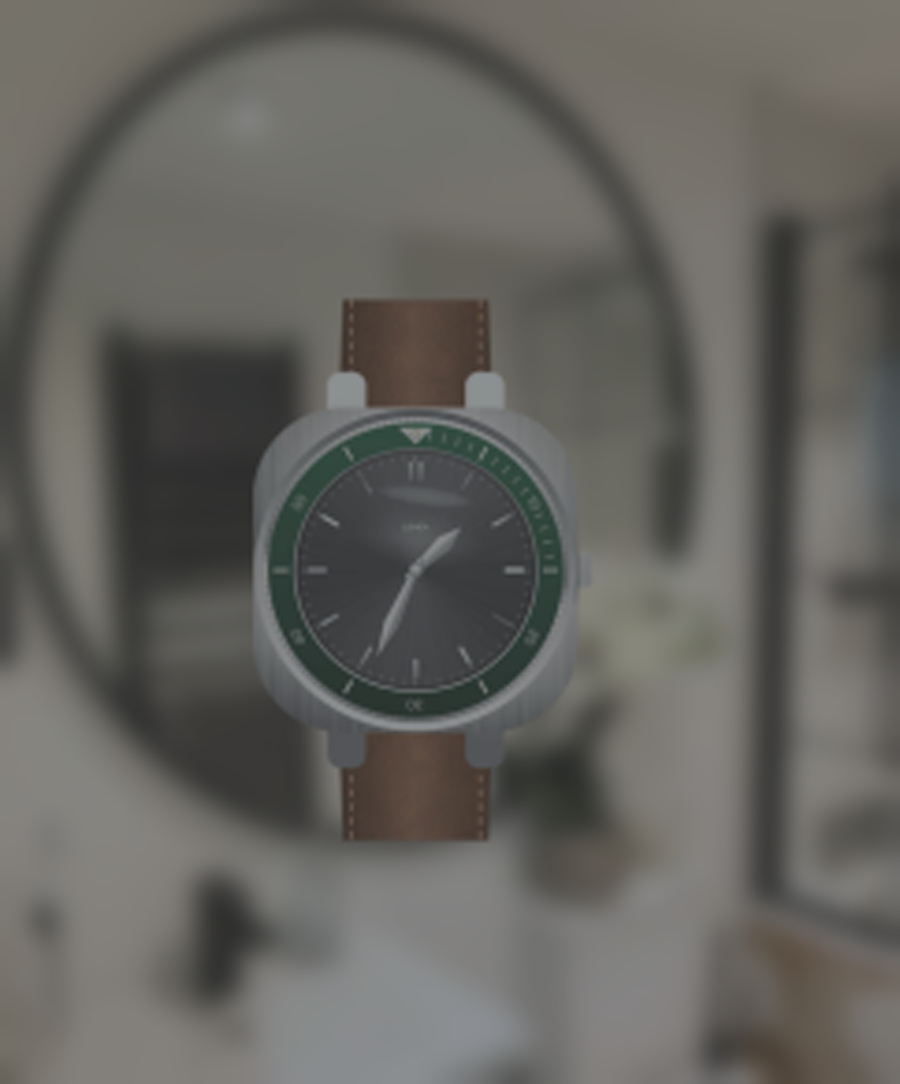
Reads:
1h34
